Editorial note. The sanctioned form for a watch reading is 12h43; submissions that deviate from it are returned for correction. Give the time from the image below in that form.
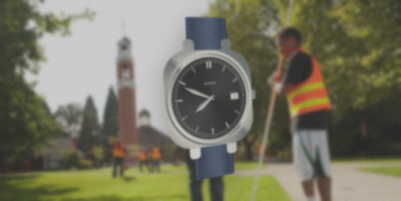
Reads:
7h49
